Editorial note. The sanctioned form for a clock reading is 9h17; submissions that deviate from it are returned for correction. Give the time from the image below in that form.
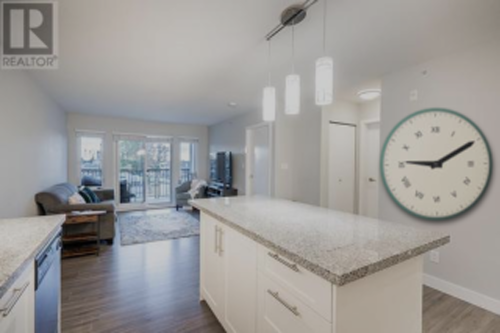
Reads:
9h10
